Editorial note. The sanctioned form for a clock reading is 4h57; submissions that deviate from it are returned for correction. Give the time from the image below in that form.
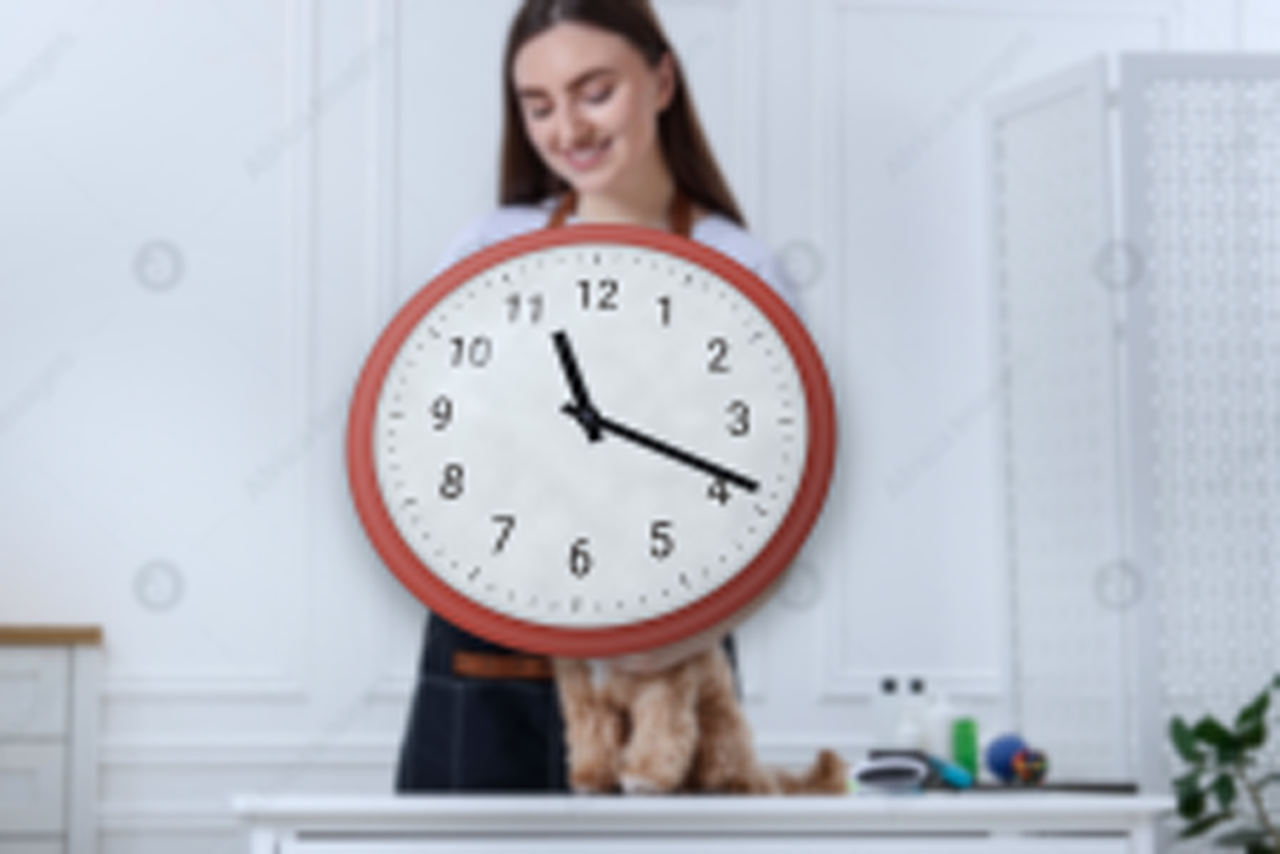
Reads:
11h19
